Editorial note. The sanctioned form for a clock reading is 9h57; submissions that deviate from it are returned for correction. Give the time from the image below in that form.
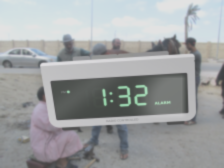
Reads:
1h32
